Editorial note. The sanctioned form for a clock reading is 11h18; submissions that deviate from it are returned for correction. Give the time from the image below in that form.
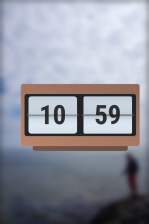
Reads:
10h59
